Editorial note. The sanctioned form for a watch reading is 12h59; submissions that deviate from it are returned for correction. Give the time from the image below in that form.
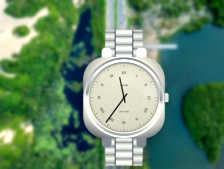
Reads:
11h36
